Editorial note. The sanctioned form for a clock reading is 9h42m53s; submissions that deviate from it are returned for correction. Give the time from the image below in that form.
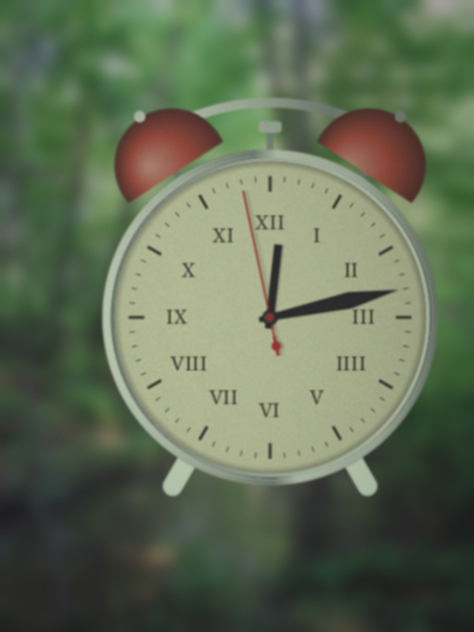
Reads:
12h12m58s
